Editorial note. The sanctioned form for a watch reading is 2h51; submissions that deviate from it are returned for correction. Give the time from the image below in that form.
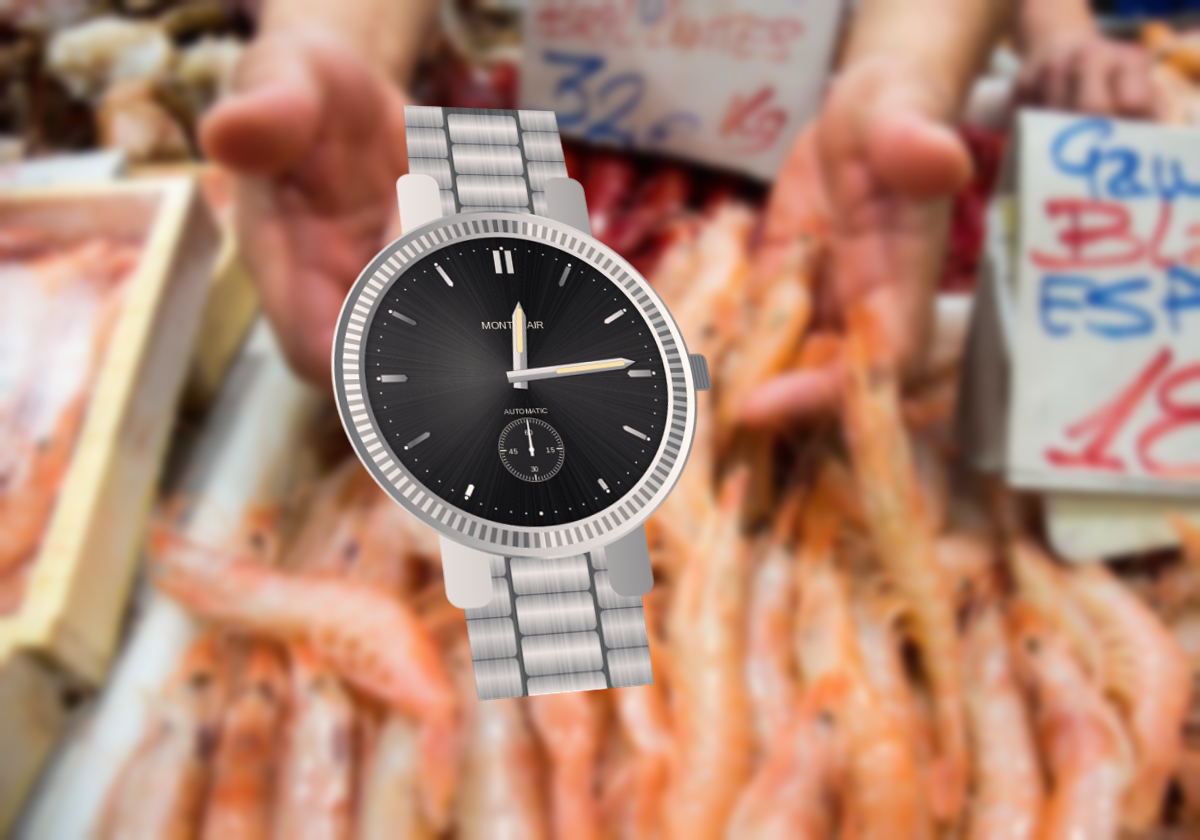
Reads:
12h14
